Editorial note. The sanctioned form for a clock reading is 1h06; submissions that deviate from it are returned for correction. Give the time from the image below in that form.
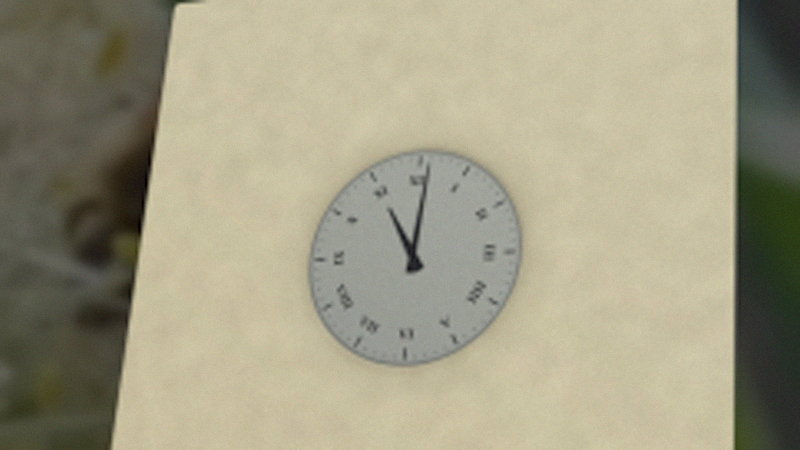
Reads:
11h01
